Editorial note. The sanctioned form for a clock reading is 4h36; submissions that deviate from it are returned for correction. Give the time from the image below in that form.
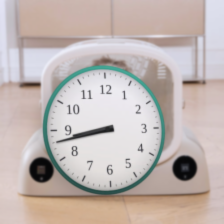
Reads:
8h43
